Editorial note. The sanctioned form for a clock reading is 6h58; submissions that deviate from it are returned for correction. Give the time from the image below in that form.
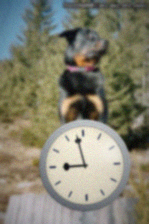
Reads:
8h58
